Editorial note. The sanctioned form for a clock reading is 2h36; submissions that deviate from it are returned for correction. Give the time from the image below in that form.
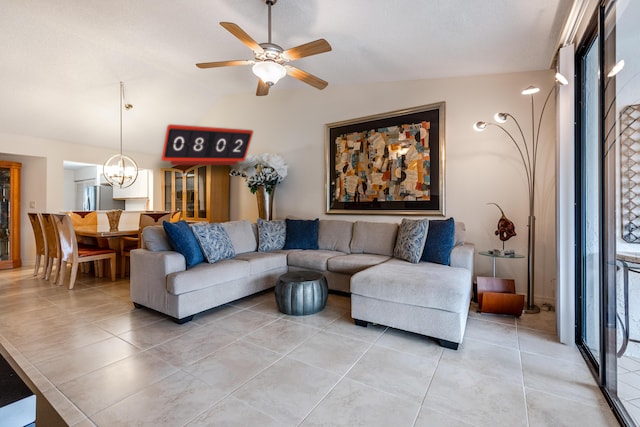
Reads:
8h02
